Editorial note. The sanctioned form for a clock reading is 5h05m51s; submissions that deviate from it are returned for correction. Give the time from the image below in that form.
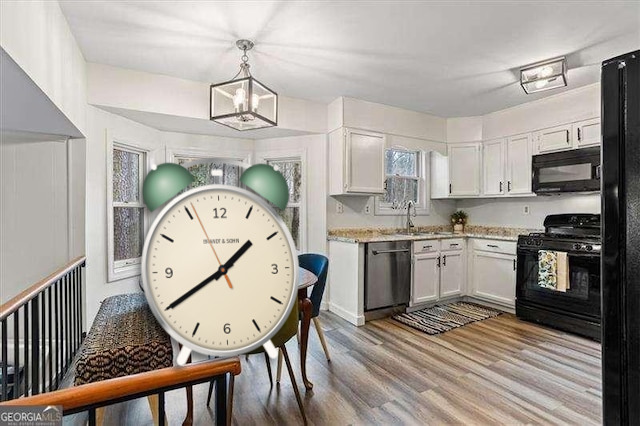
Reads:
1h39m56s
